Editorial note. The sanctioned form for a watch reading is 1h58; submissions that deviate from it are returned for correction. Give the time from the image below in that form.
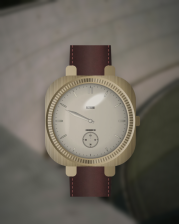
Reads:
9h49
